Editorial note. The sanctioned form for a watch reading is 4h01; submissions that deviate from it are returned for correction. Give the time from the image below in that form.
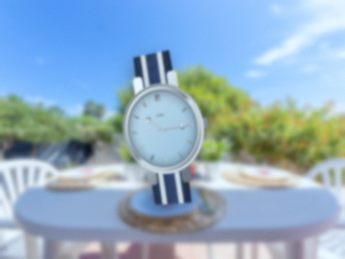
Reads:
10h15
